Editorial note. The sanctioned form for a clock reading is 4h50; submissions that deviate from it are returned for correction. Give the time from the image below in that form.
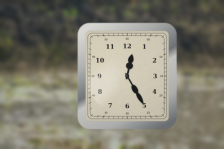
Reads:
12h25
